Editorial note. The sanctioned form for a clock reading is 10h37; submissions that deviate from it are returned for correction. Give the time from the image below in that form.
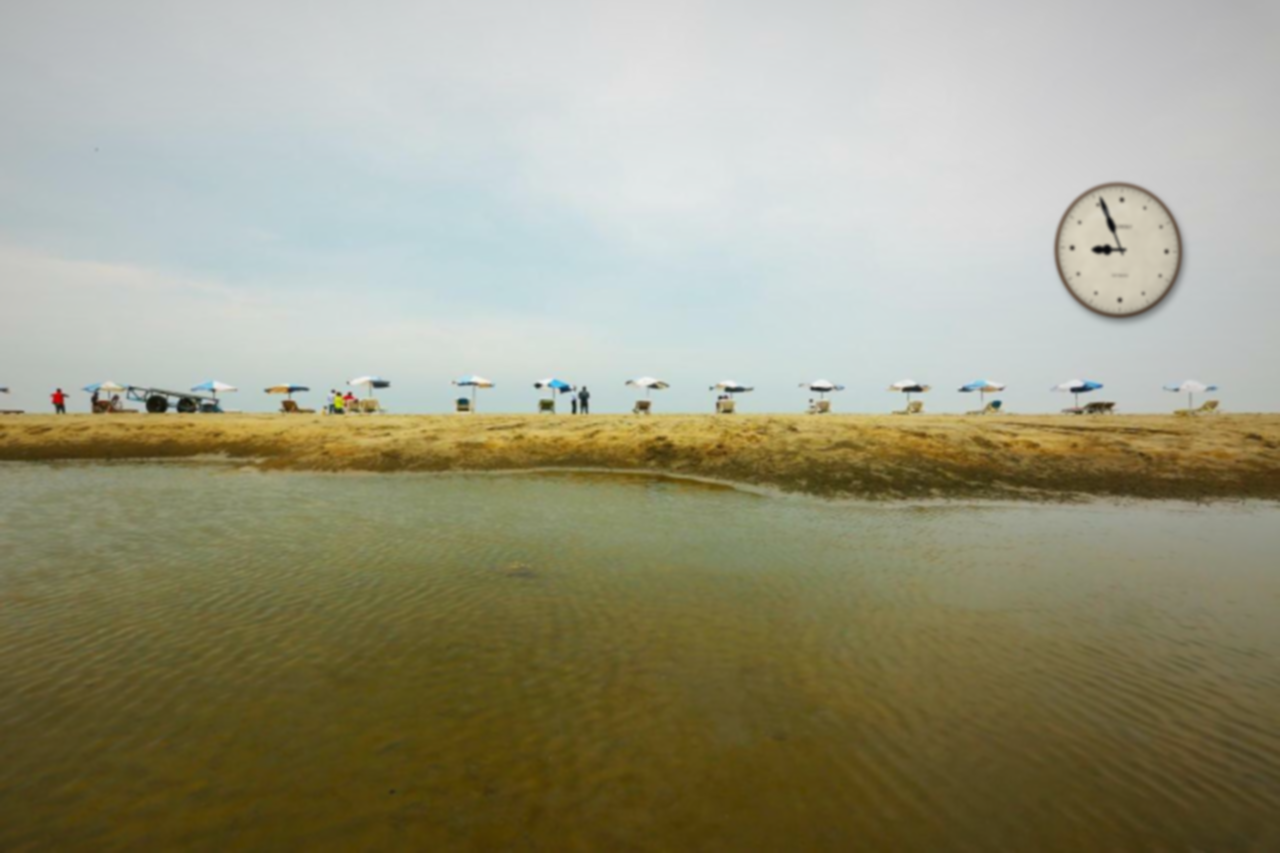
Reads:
8h56
